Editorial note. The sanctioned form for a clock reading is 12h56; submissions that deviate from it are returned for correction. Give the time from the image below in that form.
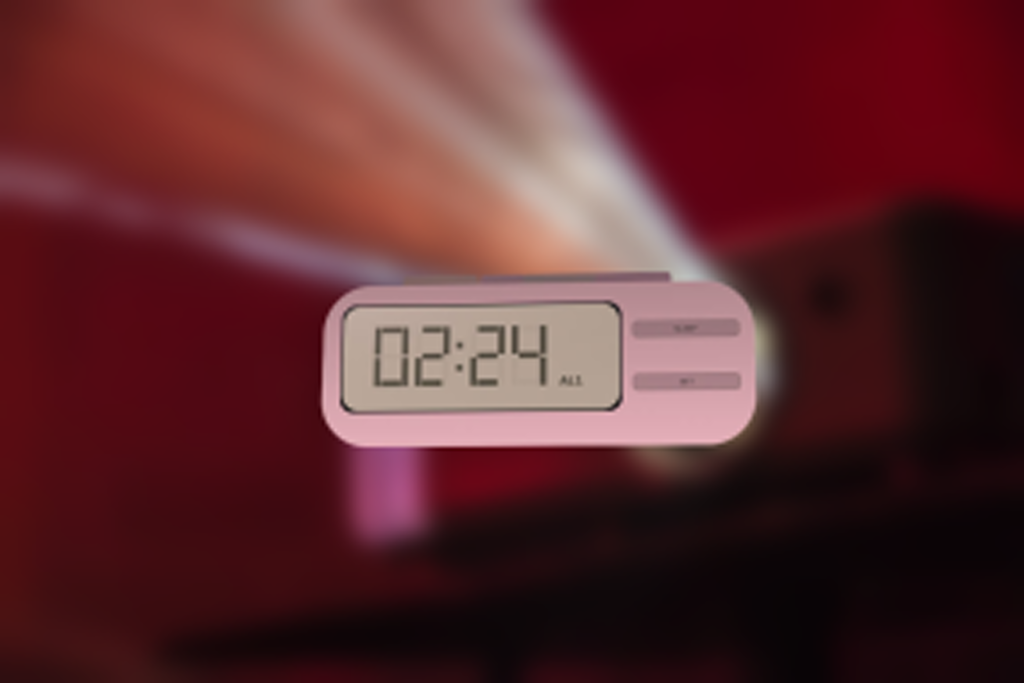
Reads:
2h24
